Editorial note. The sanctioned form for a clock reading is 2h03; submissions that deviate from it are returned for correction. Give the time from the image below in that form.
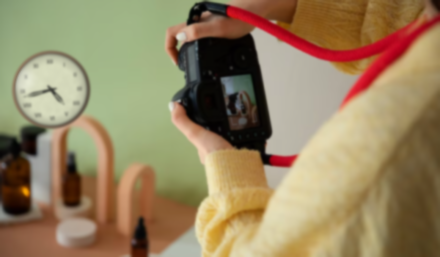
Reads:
4h43
